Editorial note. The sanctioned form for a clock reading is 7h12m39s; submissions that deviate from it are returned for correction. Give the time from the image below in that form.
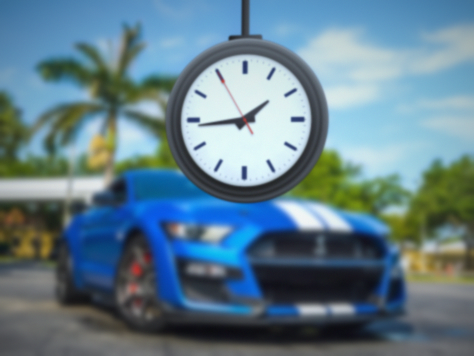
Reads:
1h43m55s
